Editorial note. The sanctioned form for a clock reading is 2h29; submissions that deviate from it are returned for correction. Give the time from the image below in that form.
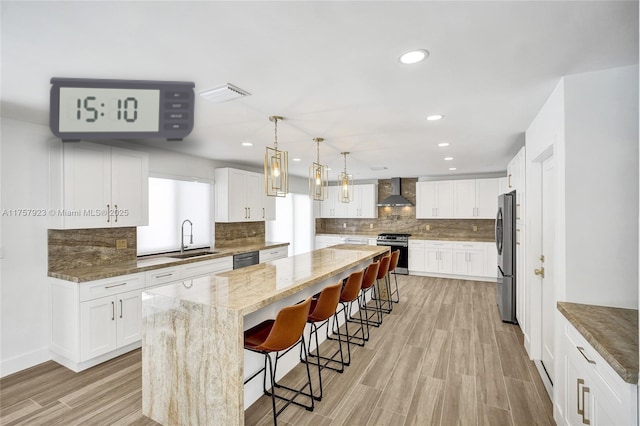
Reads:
15h10
